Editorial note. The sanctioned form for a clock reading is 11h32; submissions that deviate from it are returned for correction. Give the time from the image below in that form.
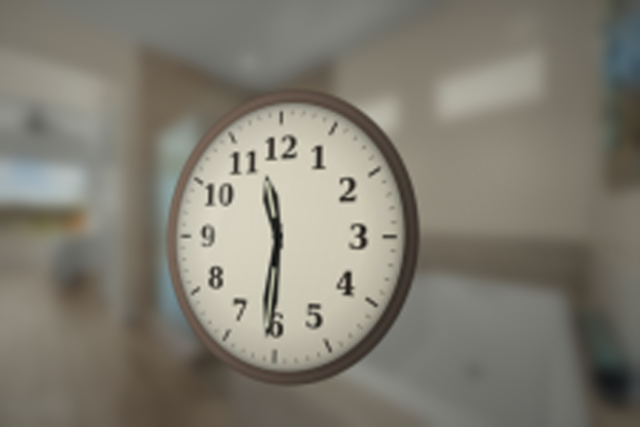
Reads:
11h31
